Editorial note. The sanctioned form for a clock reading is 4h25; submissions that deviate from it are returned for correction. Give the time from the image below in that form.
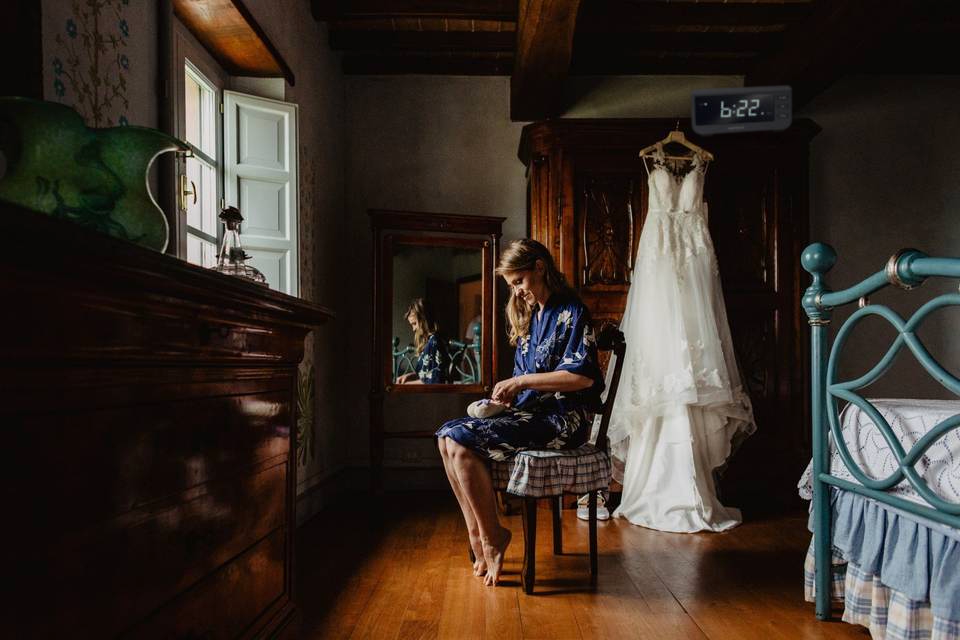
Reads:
6h22
